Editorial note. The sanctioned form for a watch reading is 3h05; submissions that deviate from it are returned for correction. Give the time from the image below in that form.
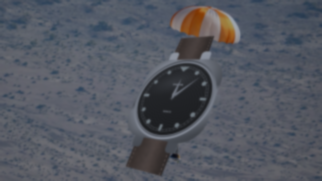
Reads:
12h07
